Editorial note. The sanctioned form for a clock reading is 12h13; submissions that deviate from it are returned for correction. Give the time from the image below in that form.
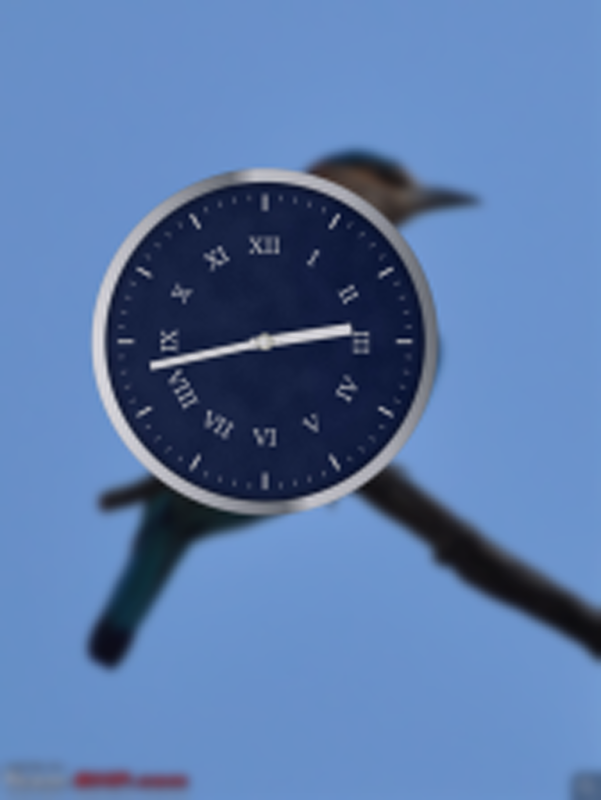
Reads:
2h43
